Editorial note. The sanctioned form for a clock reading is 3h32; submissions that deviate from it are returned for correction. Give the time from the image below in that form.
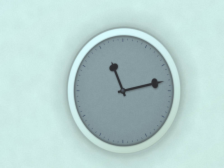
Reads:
11h13
